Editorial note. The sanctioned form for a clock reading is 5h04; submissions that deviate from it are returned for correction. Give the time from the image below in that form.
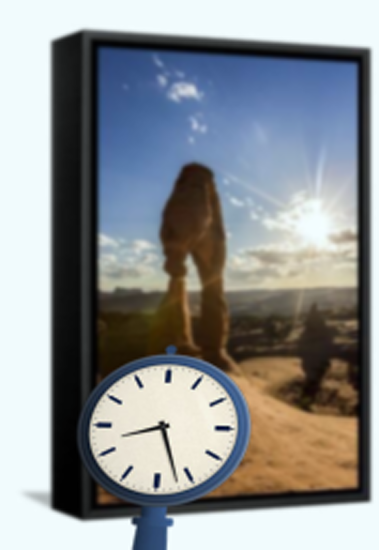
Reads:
8h27
